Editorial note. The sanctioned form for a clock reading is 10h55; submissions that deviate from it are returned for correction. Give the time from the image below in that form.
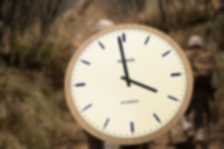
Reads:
3h59
